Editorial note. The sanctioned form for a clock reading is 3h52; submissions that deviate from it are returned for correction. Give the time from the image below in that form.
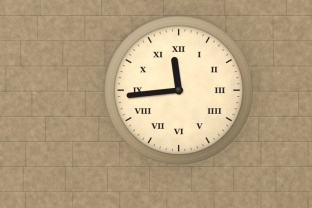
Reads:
11h44
